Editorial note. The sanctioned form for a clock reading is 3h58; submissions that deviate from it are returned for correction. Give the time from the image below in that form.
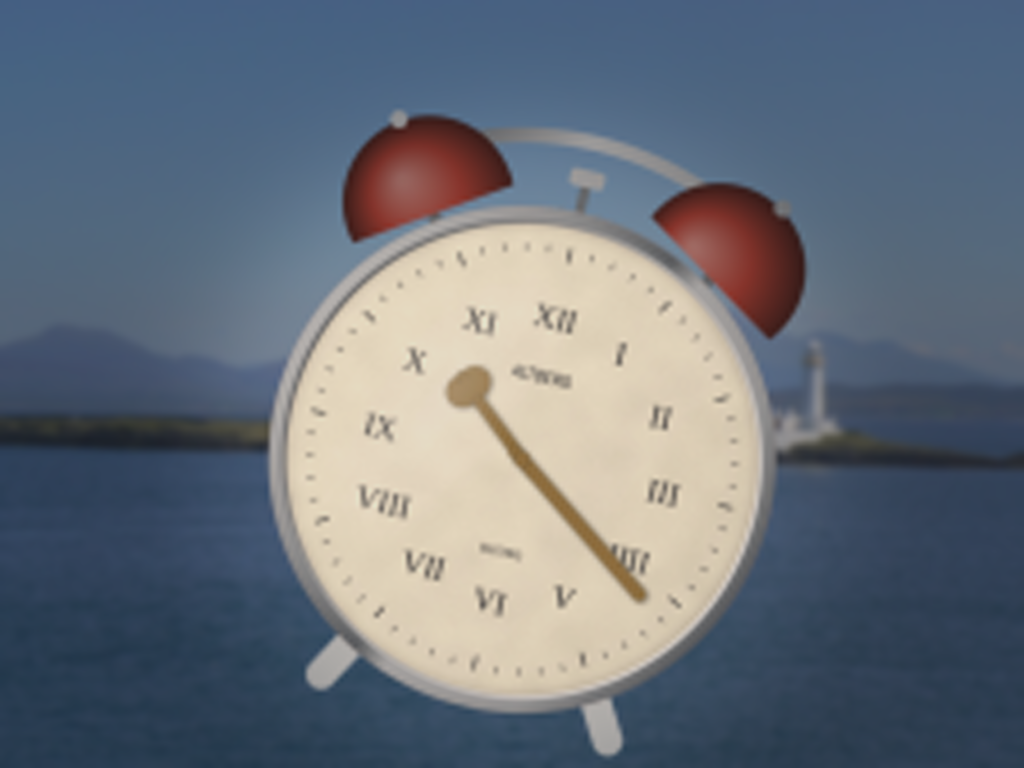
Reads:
10h21
